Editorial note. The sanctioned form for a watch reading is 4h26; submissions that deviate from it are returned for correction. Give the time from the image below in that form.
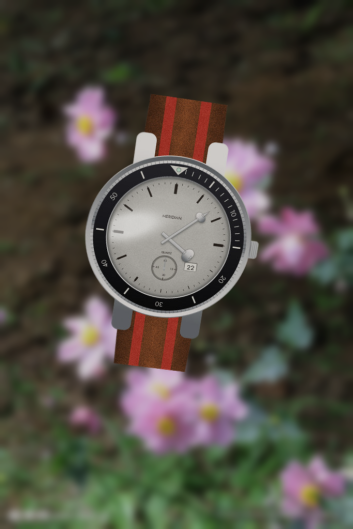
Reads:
4h08
